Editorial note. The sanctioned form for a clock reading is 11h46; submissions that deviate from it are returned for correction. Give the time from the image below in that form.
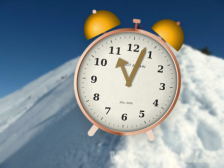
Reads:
11h03
